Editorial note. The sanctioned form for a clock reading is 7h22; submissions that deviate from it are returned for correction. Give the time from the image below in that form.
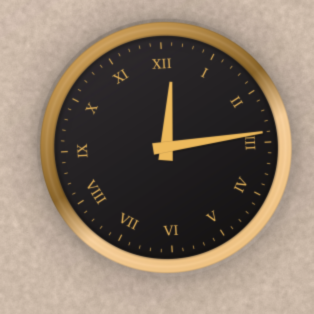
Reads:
12h14
